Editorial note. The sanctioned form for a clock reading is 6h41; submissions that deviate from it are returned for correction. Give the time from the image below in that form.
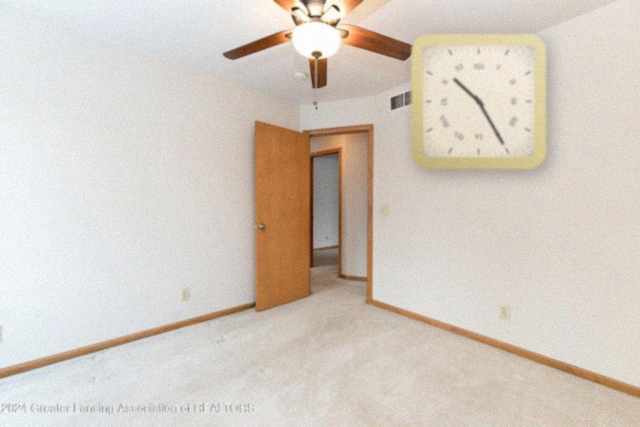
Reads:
10h25
